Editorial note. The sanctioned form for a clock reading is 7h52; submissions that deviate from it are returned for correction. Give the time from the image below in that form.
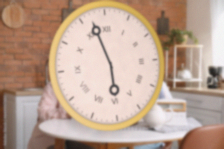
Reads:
5h57
